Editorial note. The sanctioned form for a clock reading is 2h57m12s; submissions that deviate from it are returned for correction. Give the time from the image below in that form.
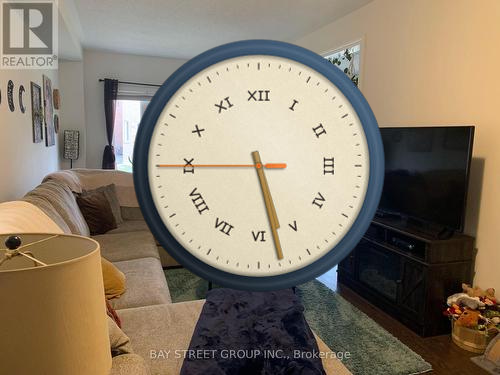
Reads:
5h27m45s
